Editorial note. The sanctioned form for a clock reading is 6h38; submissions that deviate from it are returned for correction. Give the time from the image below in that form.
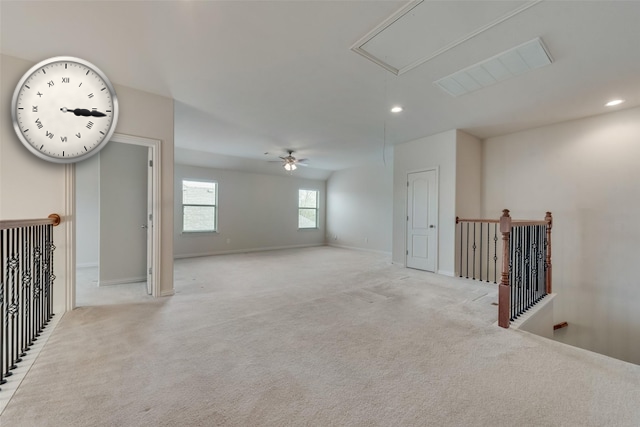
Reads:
3h16
